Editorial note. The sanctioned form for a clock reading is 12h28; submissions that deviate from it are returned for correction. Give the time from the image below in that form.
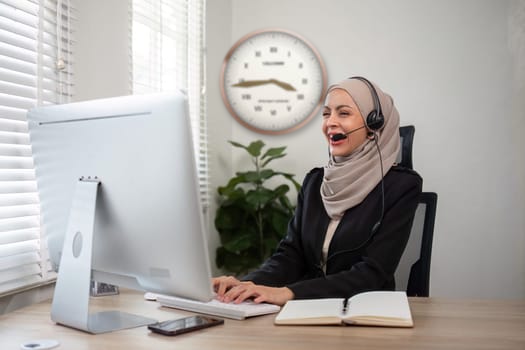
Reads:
3h44
